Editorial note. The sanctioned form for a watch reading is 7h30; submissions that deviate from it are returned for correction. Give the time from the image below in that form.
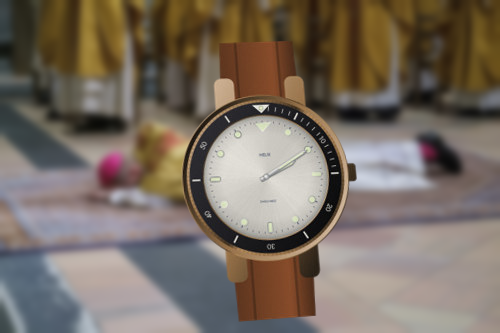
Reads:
2h10
